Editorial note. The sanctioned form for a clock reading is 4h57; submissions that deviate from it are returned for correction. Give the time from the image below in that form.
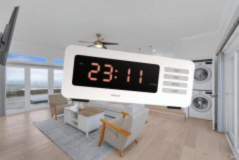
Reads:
23h11
